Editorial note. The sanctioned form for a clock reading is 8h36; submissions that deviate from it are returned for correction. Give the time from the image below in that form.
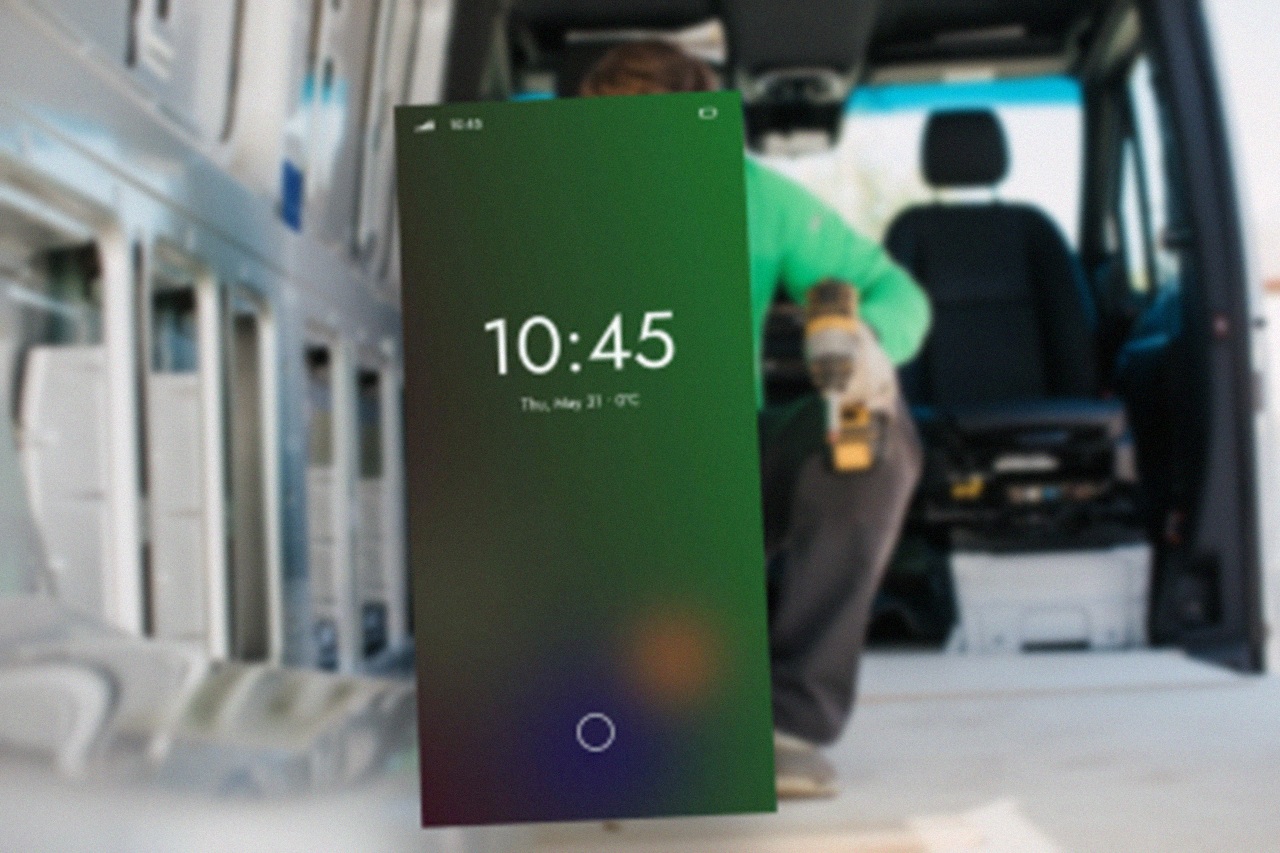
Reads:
10h45
